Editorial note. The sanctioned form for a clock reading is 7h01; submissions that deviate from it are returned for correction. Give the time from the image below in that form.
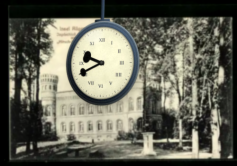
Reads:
9h41
